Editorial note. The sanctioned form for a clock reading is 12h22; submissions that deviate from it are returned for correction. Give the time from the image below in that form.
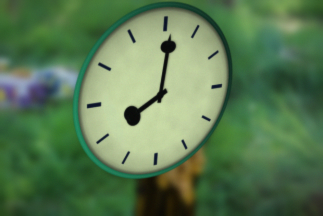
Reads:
8h01
